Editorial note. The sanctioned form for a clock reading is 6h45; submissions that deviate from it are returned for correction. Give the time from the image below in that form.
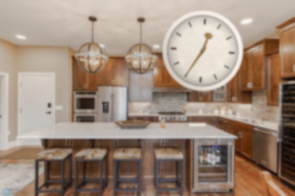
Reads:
12h35
